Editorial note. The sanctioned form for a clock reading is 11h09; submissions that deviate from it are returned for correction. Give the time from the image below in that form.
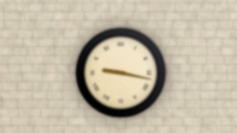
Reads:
9h17
